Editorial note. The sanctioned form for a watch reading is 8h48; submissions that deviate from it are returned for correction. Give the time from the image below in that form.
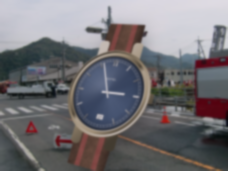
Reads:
2h56
